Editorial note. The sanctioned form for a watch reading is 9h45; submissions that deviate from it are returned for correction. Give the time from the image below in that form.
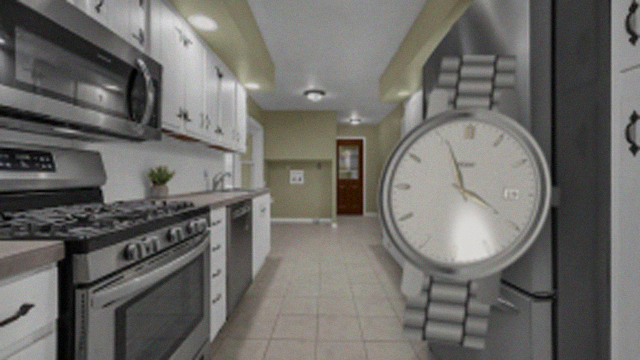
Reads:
3h56
